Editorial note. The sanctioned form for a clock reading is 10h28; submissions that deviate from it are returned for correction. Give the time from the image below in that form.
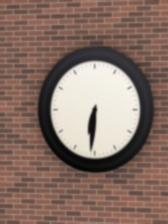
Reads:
6h31
